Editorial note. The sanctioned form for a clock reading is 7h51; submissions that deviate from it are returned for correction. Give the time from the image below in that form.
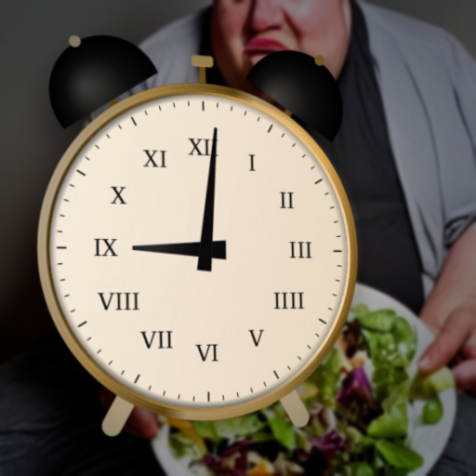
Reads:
9h01
